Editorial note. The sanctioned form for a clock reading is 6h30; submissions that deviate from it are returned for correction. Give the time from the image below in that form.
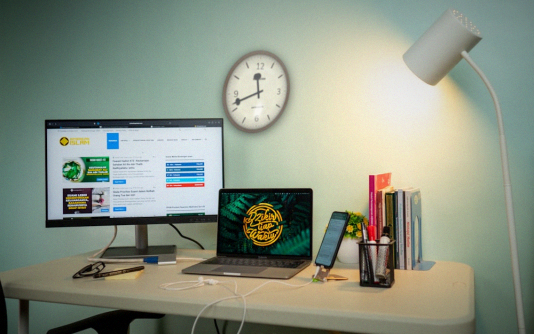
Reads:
11h42
